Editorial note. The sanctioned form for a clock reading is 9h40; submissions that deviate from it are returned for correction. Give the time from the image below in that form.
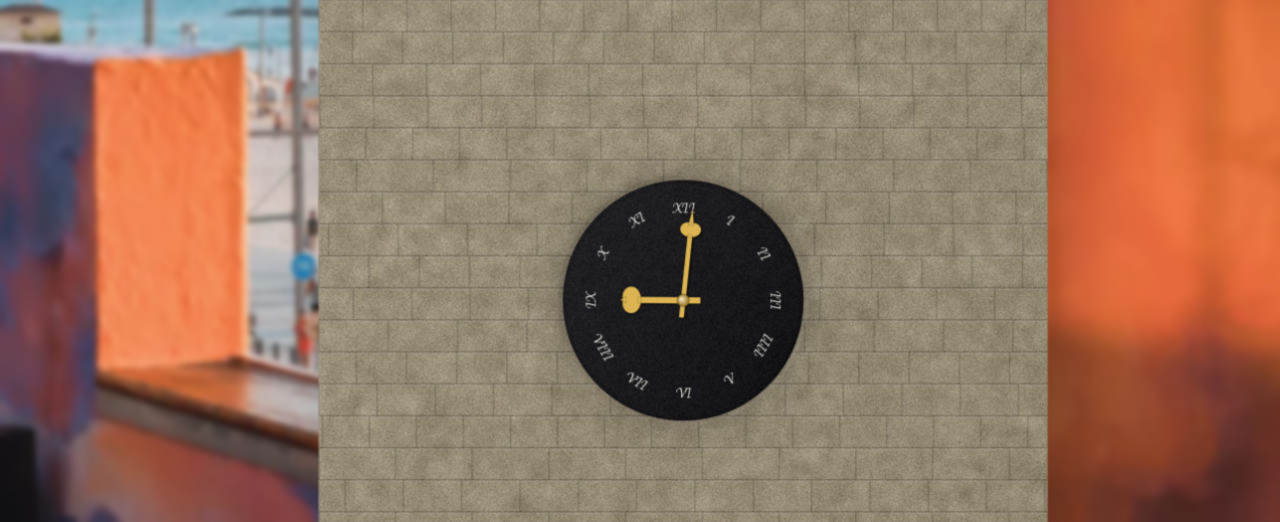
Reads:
9h01
